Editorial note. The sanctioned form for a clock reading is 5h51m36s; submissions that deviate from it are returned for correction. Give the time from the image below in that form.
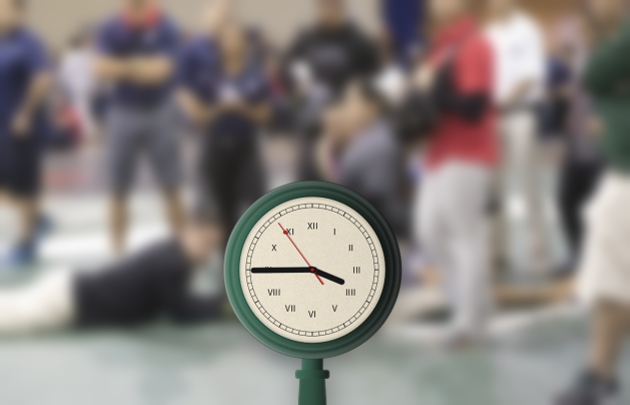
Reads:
3h44m54s
